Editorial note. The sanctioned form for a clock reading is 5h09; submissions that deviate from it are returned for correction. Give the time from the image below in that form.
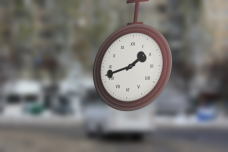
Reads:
1h42
